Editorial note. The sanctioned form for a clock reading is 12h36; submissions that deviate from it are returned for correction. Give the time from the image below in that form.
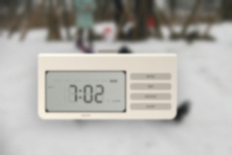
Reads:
7h02
